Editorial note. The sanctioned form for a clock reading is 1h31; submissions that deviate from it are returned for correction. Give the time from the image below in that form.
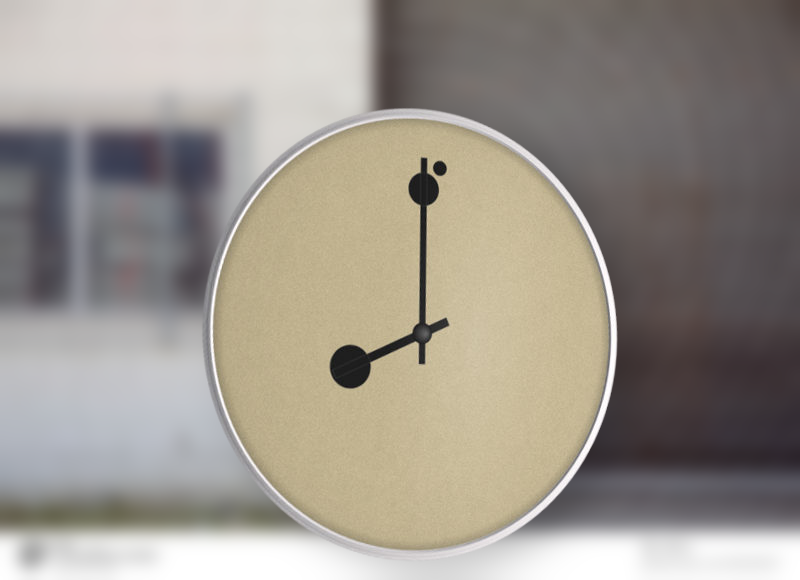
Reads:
7h59
